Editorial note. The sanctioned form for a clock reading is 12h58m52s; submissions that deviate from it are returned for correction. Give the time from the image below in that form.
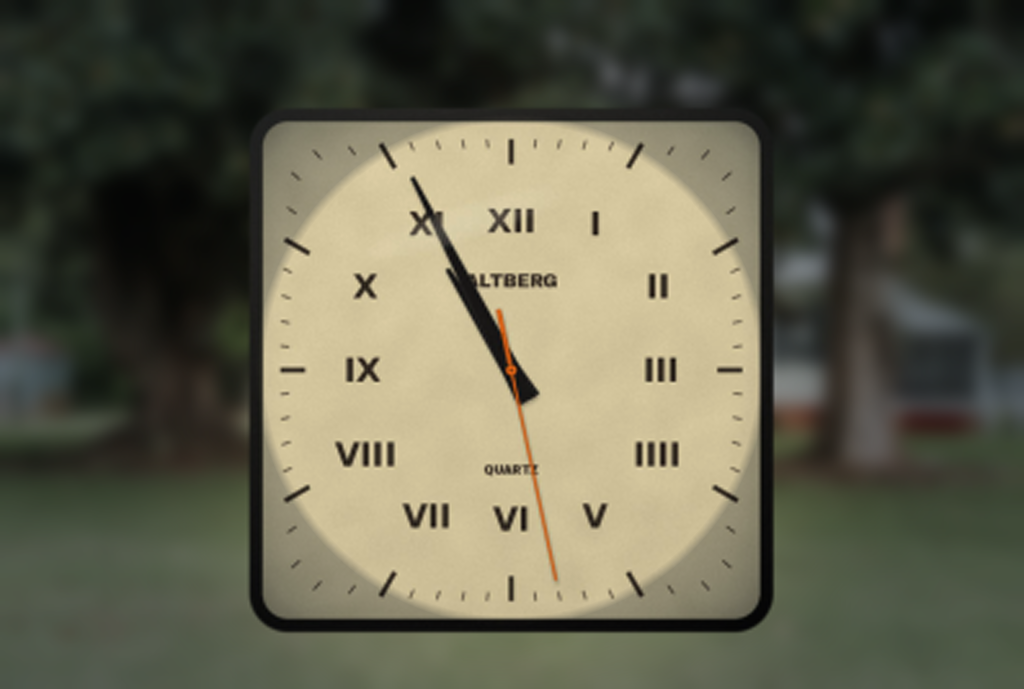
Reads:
10h55m28s
